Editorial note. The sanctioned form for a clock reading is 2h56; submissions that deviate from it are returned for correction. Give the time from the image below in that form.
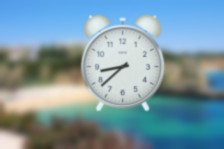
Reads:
8h38
